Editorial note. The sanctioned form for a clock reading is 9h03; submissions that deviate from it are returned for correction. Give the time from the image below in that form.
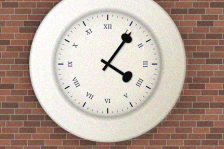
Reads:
4h06
